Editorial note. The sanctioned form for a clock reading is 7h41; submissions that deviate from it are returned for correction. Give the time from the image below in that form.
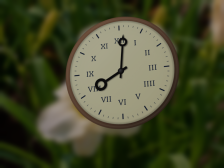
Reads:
8h01
